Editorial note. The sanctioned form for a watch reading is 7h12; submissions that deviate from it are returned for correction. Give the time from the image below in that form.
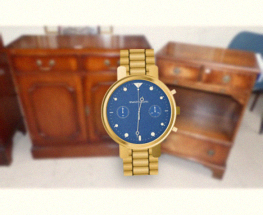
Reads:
12h31
